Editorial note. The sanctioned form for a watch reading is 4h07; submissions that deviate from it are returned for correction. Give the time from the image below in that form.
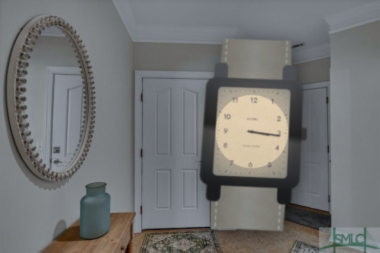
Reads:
3h16
